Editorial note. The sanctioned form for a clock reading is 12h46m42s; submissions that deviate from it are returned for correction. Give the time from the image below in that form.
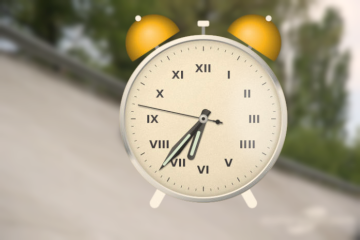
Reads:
6h36m47s
